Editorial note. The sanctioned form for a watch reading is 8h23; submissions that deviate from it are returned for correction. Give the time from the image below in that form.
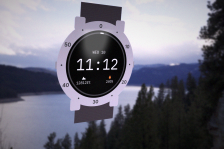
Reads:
11h12
